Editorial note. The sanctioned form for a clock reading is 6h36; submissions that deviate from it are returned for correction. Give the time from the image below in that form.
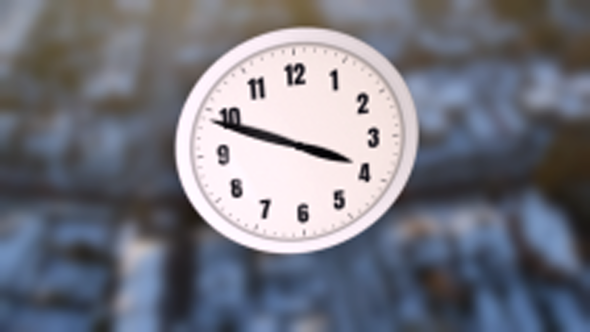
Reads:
3h49
